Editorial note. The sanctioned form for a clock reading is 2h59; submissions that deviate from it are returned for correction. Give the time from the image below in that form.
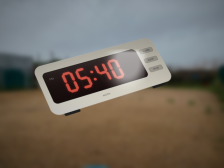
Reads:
5h40
